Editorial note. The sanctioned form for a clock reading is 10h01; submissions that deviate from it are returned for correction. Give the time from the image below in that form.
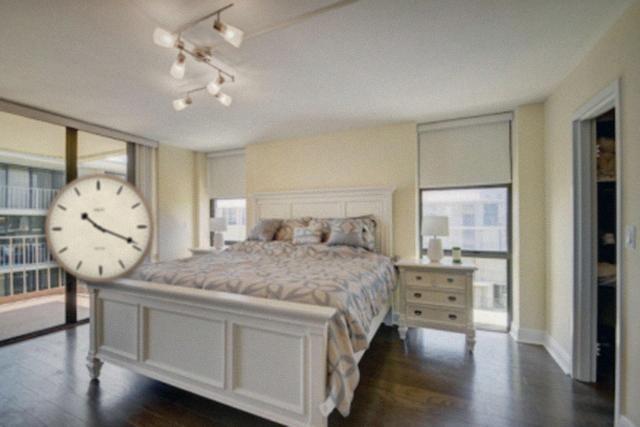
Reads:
10h19
